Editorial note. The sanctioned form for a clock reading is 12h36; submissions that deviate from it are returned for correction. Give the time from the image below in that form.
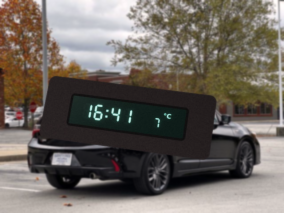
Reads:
16h41
